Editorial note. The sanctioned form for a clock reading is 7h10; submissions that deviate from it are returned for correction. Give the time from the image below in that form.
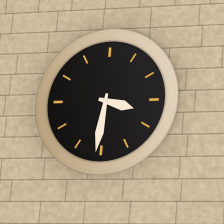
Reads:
3h31
